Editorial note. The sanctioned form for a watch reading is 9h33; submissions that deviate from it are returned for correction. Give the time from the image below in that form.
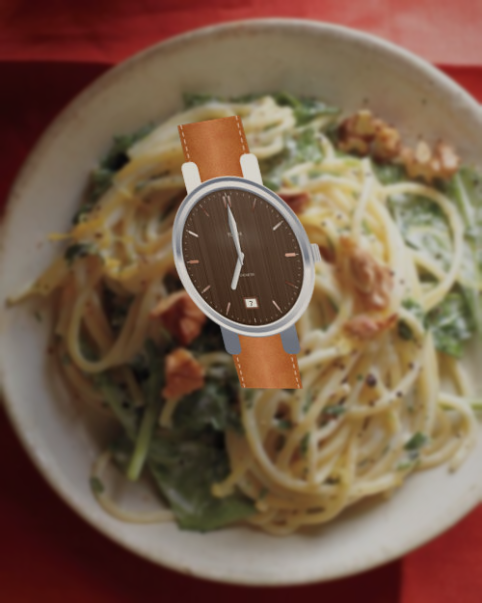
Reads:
7h00
